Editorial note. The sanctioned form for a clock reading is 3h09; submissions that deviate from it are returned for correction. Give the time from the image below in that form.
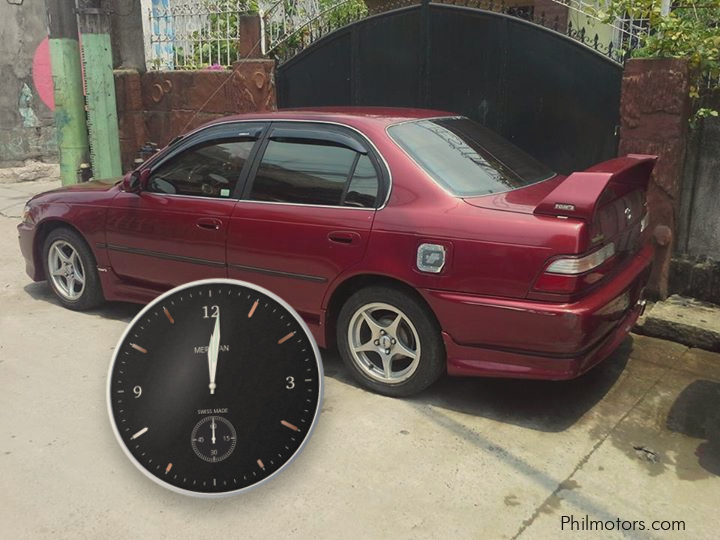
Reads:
12h01
